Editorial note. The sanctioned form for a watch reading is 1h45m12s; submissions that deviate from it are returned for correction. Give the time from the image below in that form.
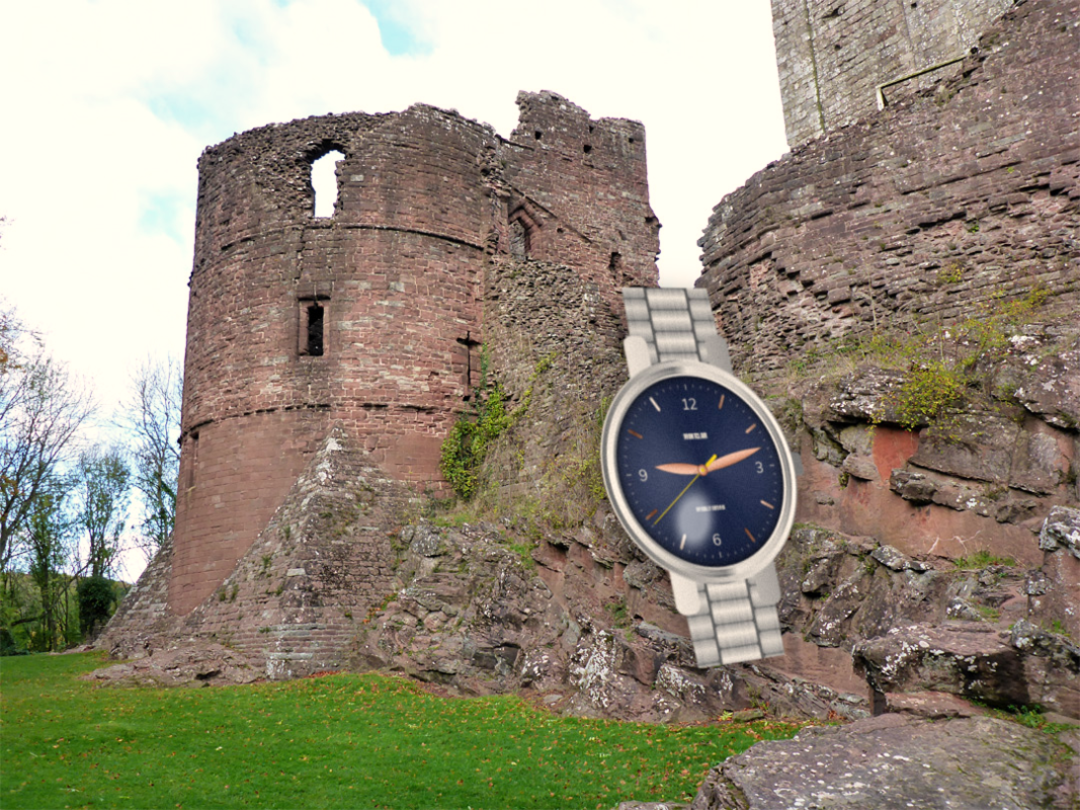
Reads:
9h12m39s
